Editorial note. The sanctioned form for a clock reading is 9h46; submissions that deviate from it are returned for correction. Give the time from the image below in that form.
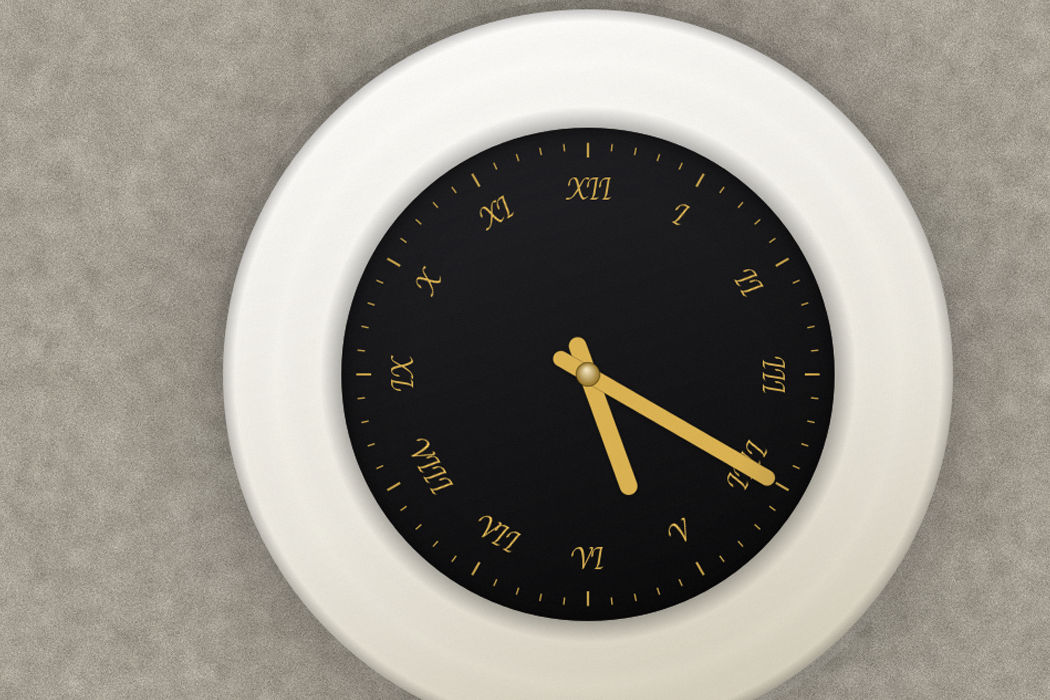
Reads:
5h20
